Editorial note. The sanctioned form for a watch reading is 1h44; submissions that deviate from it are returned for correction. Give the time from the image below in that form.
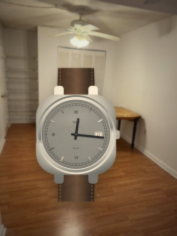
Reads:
12h16
